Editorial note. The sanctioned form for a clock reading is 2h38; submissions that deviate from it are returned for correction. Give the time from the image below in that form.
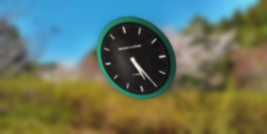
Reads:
5h25
